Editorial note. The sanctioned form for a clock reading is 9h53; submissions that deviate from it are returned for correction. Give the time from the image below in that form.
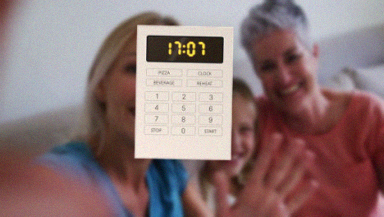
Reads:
17h07
